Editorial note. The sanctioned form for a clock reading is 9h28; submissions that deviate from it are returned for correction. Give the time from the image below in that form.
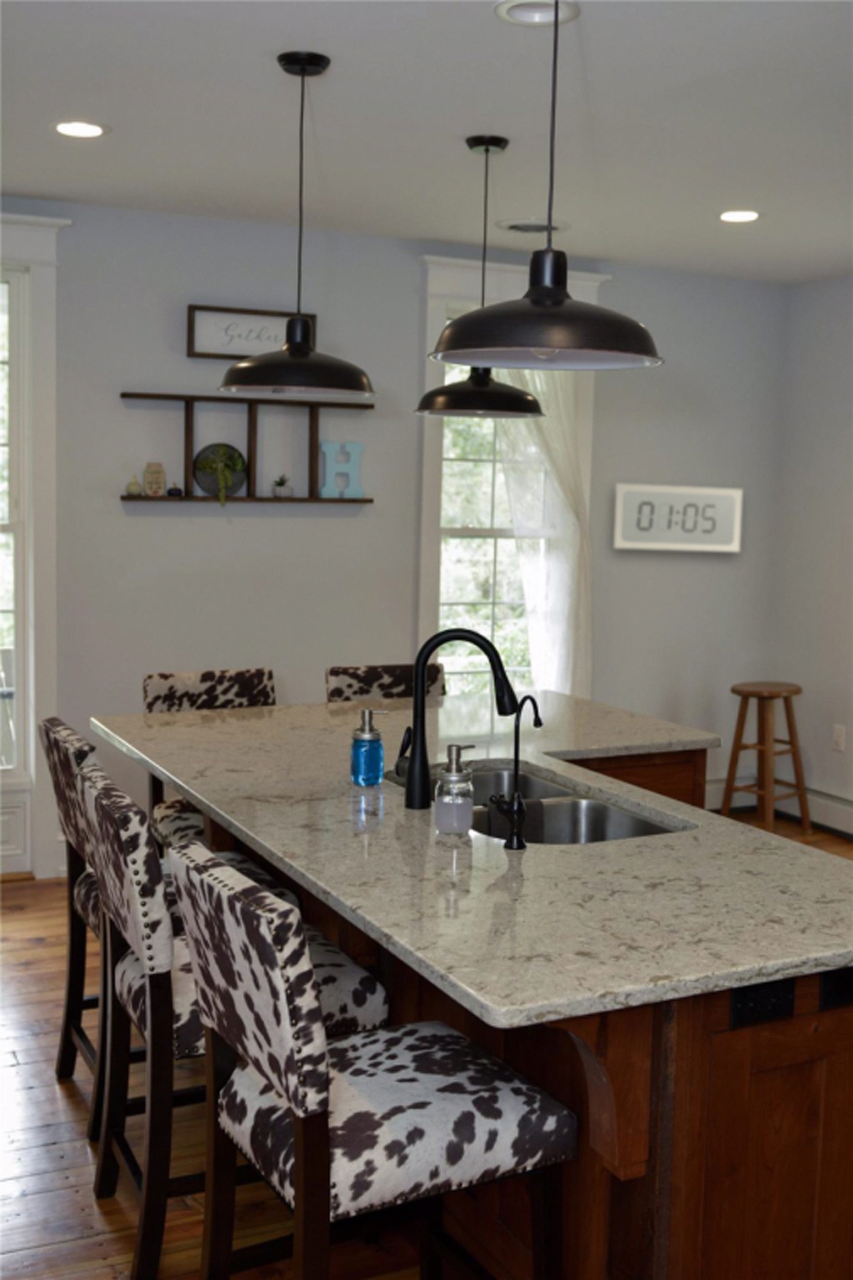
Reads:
1h05
